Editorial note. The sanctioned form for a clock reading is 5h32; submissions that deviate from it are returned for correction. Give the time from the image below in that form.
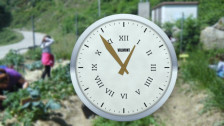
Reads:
12h54
